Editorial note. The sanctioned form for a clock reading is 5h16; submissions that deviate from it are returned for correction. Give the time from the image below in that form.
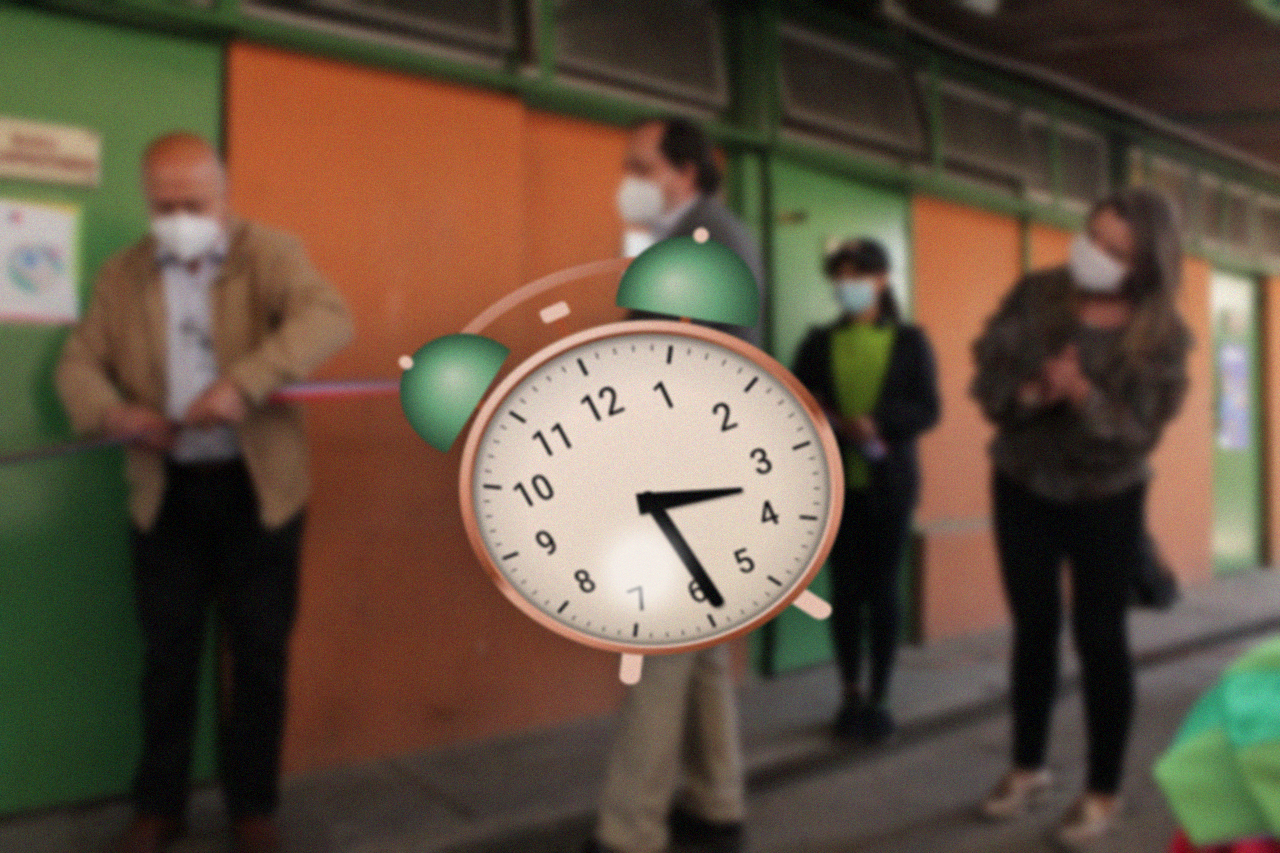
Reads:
3h29
